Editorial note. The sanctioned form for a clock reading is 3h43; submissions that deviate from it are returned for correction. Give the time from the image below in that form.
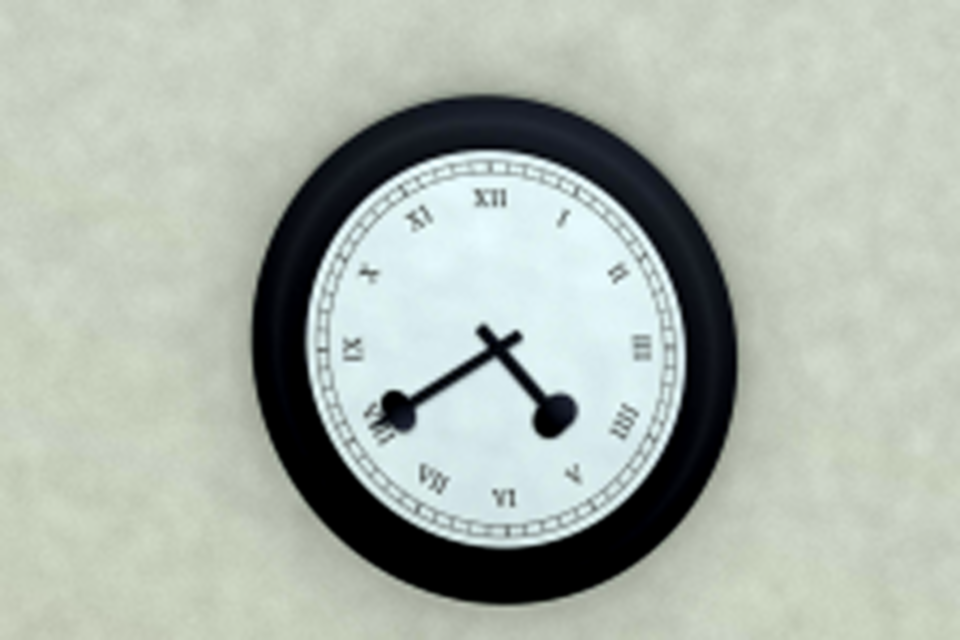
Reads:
4h40
